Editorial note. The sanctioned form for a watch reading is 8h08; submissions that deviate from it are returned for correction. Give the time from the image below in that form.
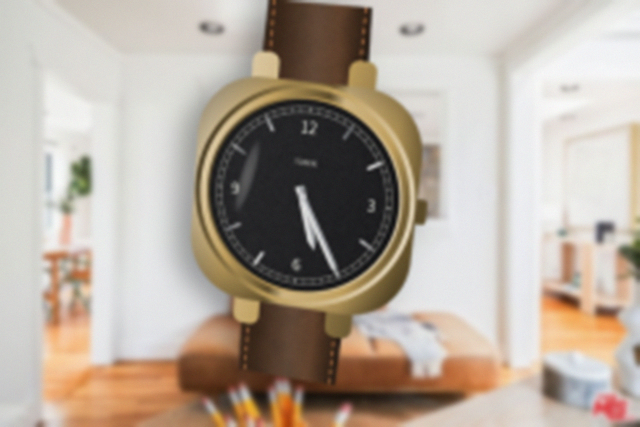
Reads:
5h25
